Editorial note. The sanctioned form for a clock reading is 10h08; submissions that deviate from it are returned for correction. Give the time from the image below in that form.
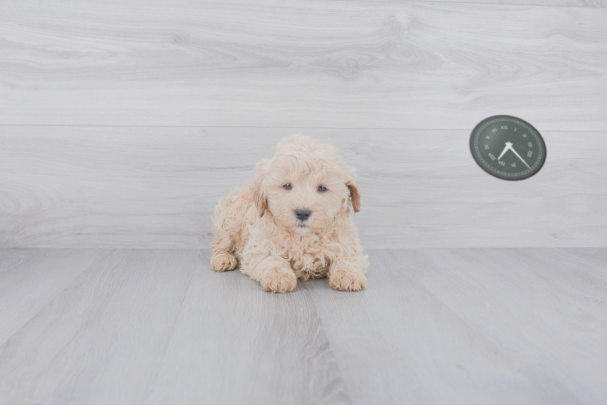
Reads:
7h25
